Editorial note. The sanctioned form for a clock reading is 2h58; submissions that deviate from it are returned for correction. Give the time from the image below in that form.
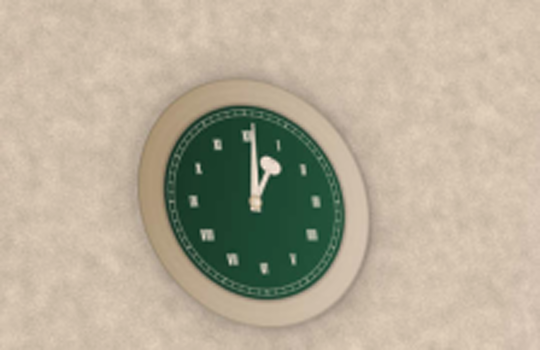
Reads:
1h01
